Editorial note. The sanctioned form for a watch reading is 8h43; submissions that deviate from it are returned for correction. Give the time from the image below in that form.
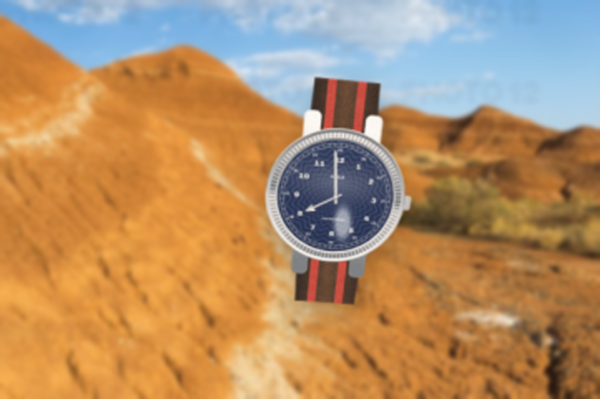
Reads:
7h59
